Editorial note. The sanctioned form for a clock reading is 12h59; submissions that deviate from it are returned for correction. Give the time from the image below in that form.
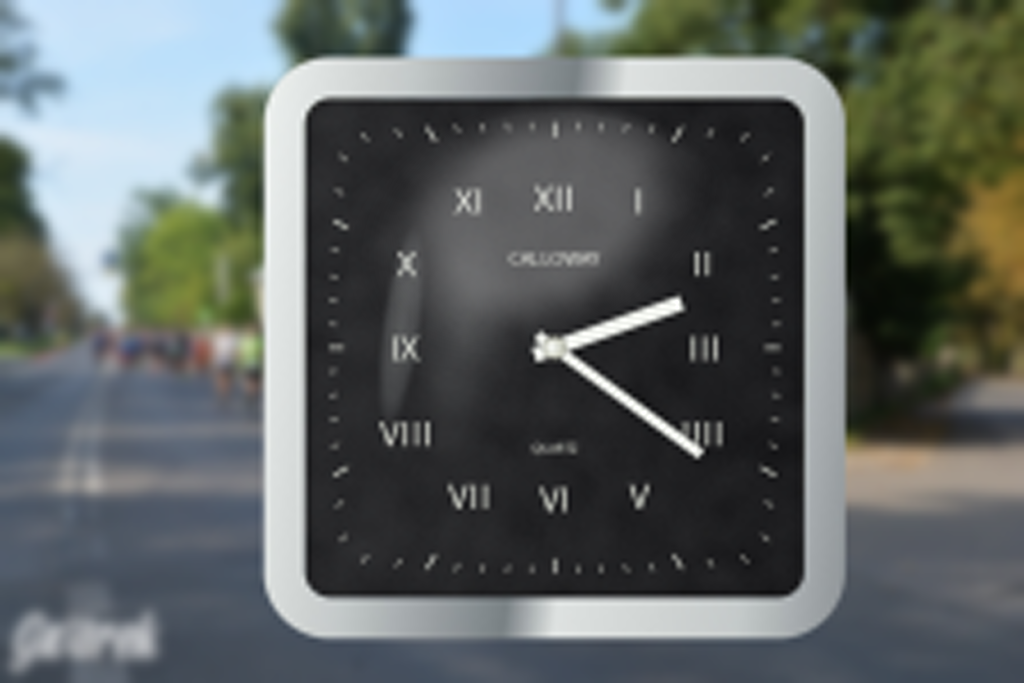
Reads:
2h21
